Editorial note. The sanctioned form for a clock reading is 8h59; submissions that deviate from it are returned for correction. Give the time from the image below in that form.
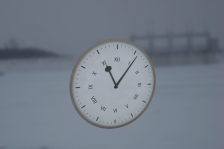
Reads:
11h06
